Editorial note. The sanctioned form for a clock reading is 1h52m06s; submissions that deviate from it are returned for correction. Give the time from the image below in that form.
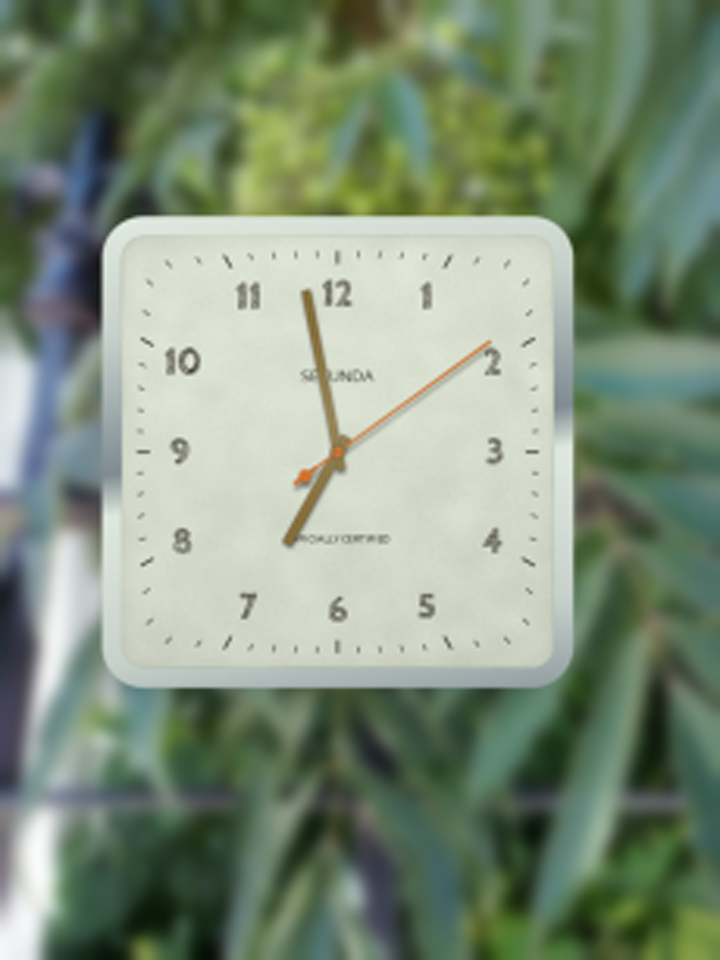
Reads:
6h58m09s
